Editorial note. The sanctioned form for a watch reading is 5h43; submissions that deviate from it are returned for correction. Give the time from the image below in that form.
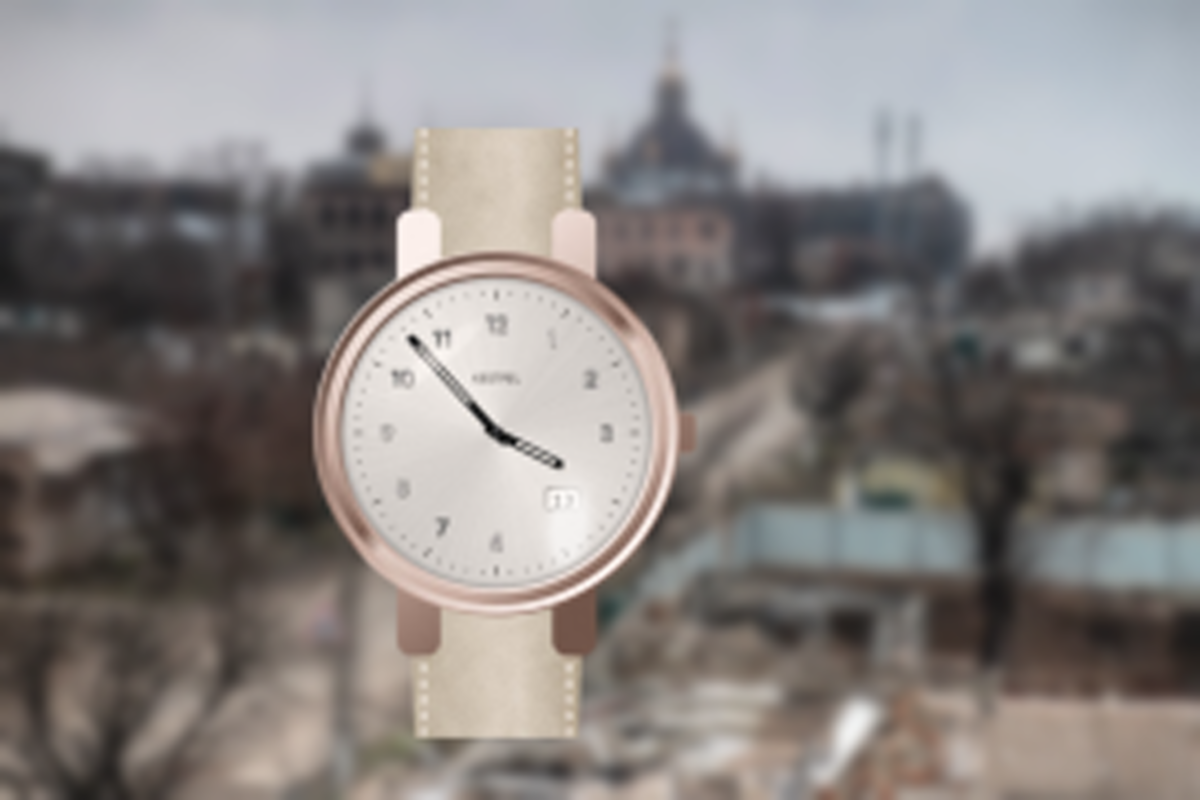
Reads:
3h53
